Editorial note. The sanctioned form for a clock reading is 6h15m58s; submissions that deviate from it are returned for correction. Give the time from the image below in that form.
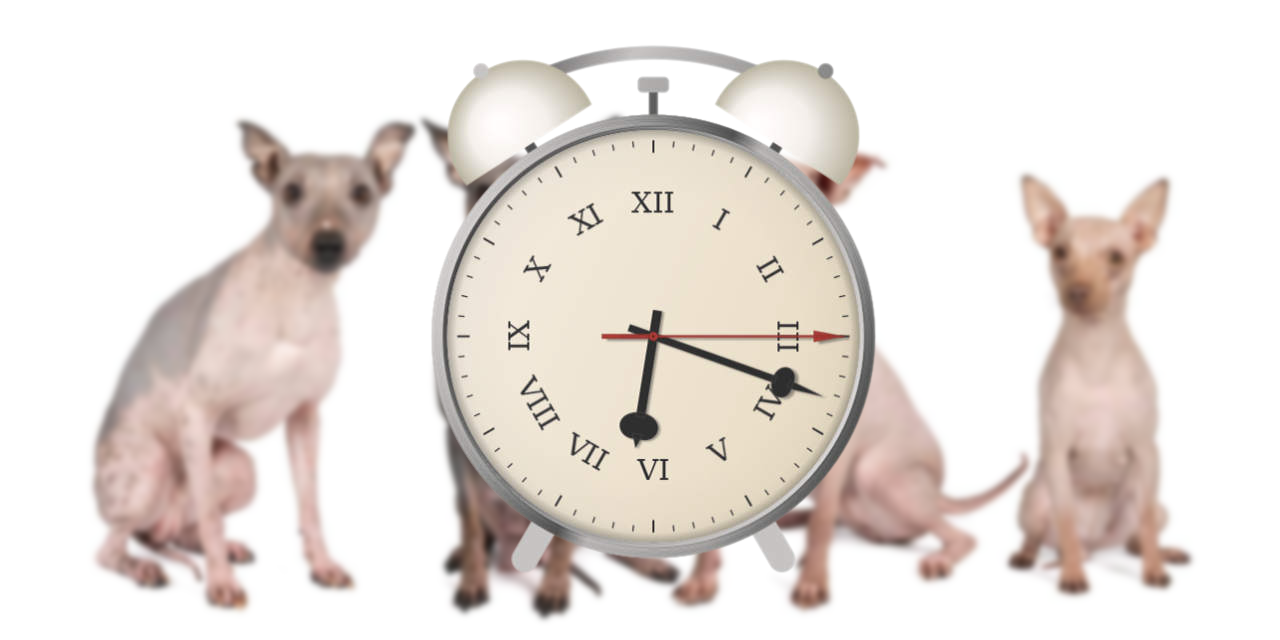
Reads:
6h18m15s
